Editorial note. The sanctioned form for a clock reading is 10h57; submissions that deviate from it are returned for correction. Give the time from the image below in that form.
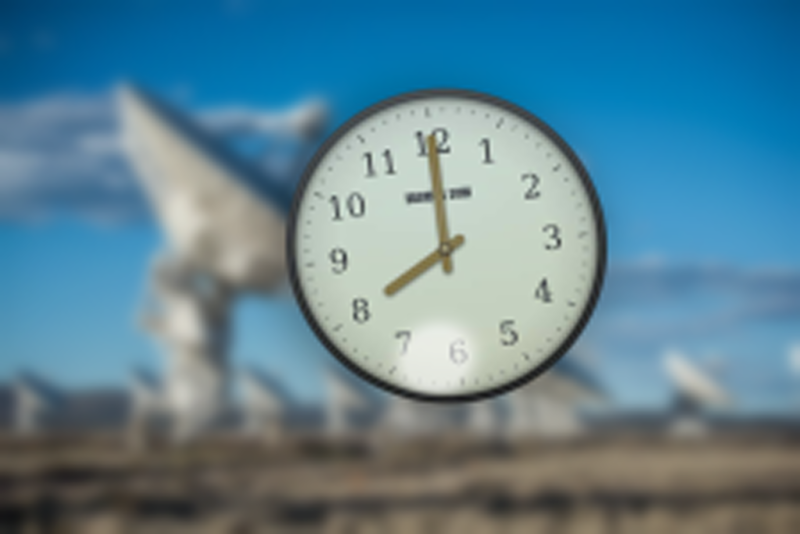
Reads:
8h00
